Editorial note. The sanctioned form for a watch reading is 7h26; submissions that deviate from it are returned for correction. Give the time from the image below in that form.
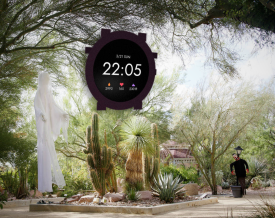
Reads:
22h05
